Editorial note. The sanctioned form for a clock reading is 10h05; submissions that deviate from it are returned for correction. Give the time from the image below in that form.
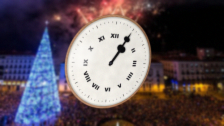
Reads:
1h05
